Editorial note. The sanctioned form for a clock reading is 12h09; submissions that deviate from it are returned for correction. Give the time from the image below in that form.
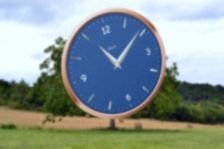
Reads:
11h09
